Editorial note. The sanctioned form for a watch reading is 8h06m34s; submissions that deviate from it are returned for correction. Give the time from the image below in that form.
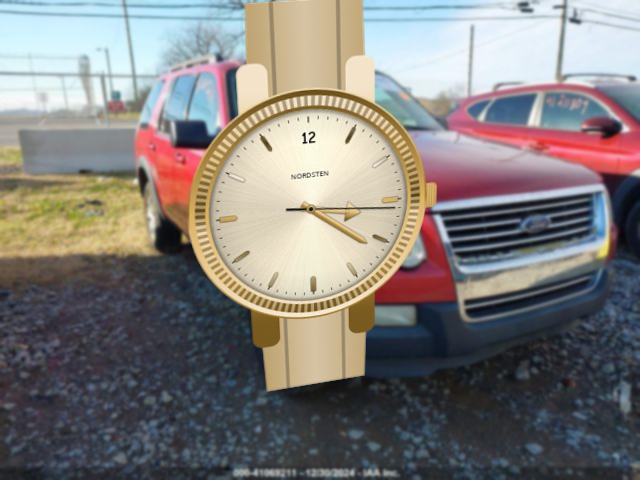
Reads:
3h21m16s
